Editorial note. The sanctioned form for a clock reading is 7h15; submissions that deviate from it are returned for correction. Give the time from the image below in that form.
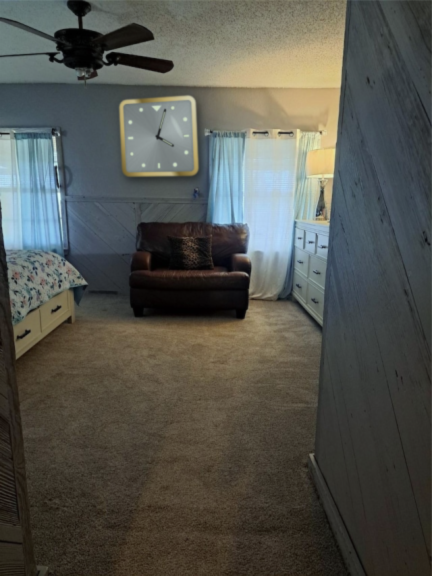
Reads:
4h03
